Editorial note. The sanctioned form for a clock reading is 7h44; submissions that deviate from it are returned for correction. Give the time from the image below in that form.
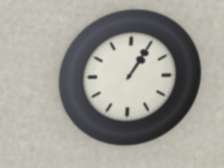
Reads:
1h05
